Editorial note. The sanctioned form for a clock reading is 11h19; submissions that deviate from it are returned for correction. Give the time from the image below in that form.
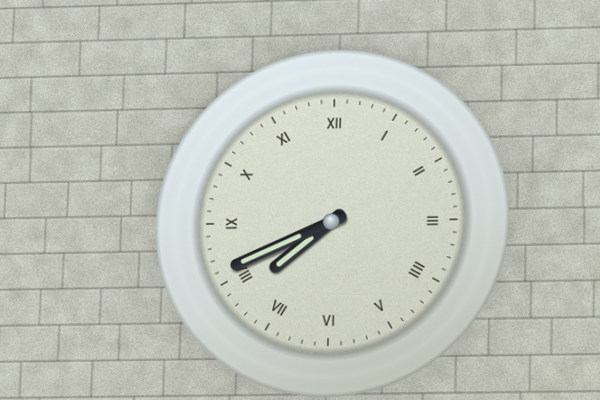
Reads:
7h41
